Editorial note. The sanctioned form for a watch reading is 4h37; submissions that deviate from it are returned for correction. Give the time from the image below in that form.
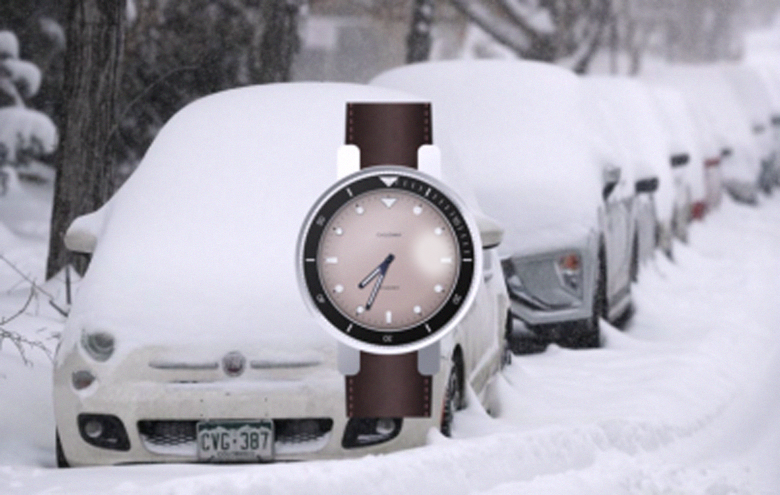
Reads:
7h34
